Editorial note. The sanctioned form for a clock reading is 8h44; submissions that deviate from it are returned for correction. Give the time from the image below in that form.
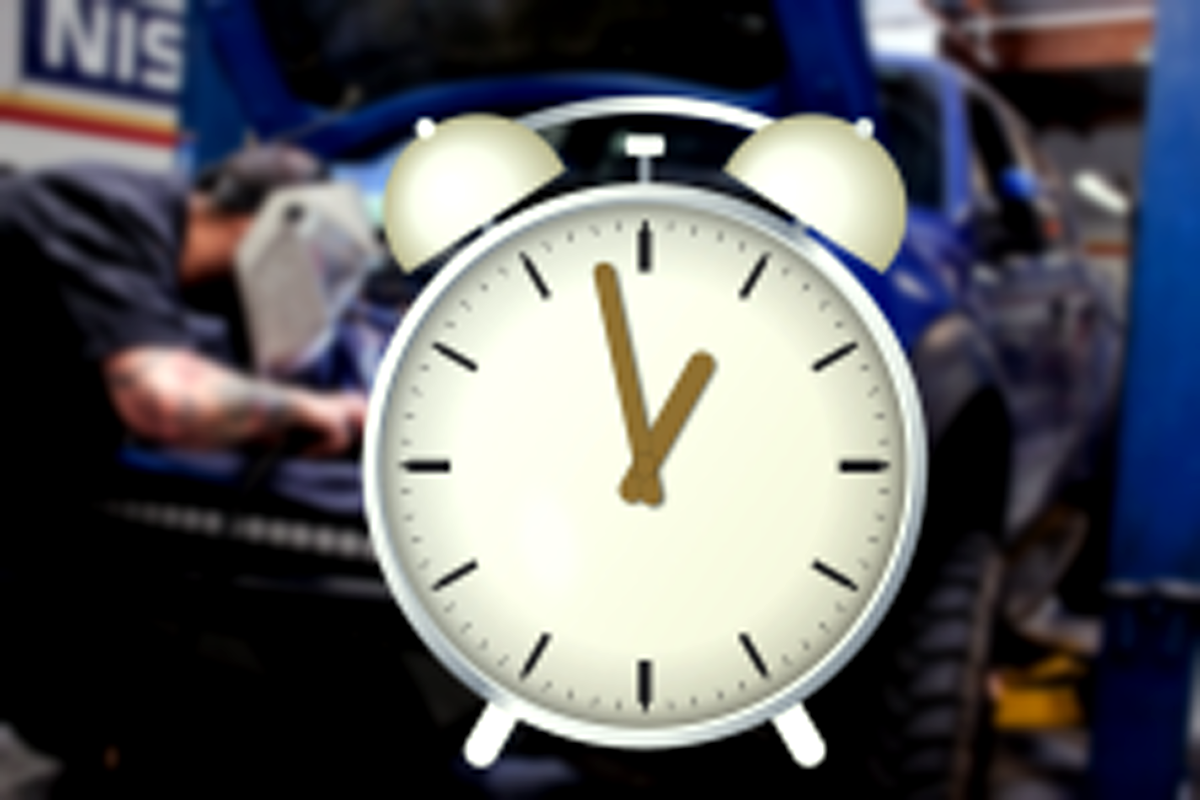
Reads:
12h58
